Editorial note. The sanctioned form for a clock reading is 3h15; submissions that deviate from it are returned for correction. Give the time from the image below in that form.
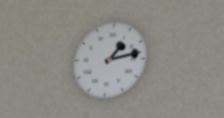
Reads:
1h13
